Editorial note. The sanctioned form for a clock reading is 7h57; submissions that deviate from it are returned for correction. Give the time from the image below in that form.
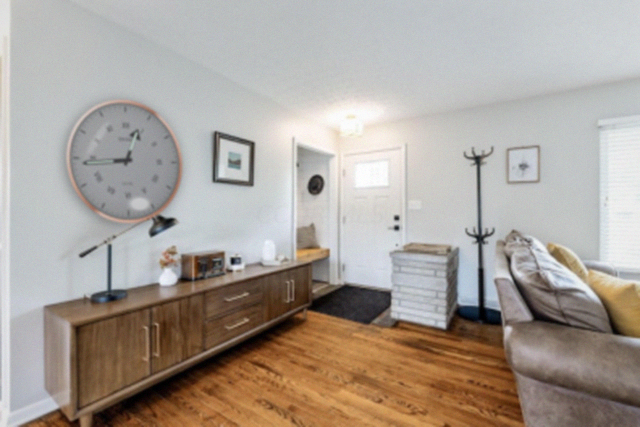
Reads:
12h44
